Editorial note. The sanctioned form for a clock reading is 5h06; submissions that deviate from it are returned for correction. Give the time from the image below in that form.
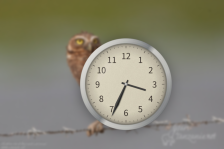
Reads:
3h34
